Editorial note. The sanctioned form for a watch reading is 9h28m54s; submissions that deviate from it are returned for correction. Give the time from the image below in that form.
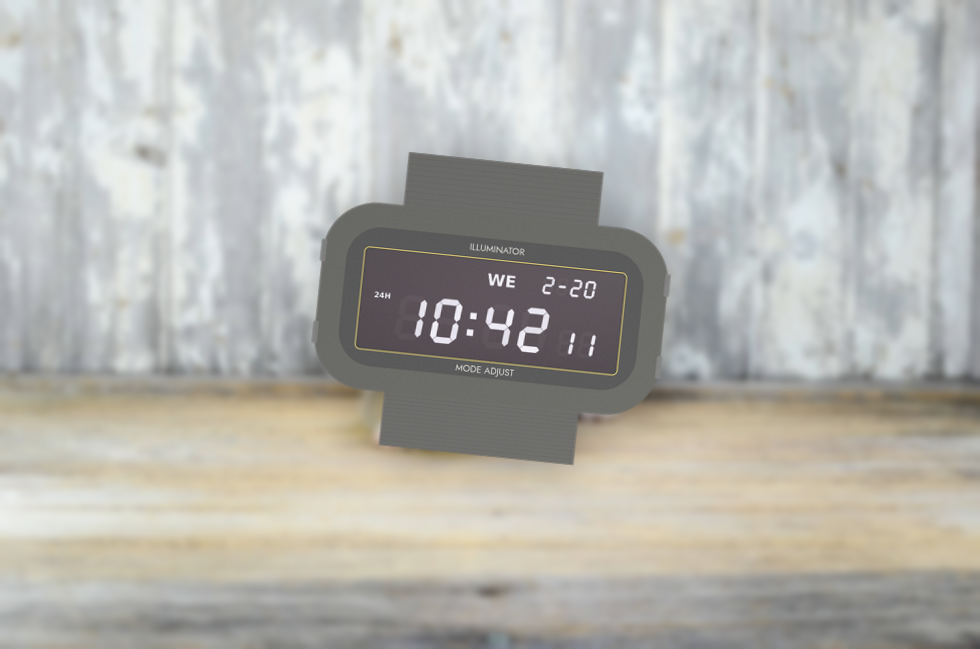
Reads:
10h42m11s
